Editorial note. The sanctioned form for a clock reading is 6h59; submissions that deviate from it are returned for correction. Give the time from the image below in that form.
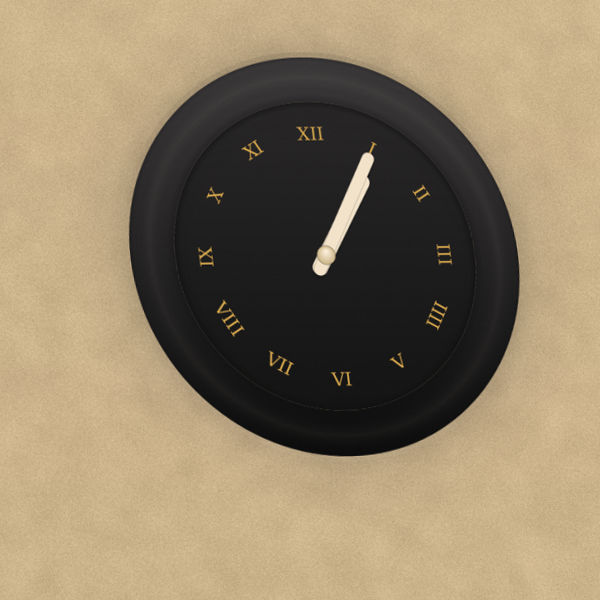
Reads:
1h05
